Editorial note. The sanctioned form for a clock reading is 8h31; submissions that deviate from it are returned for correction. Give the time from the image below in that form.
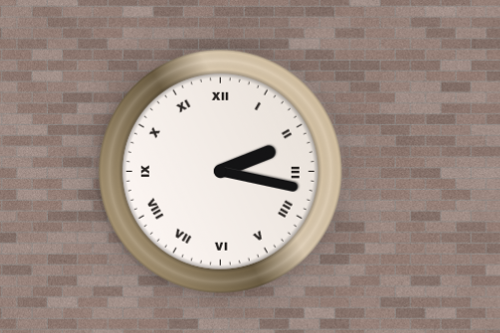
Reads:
2h17
